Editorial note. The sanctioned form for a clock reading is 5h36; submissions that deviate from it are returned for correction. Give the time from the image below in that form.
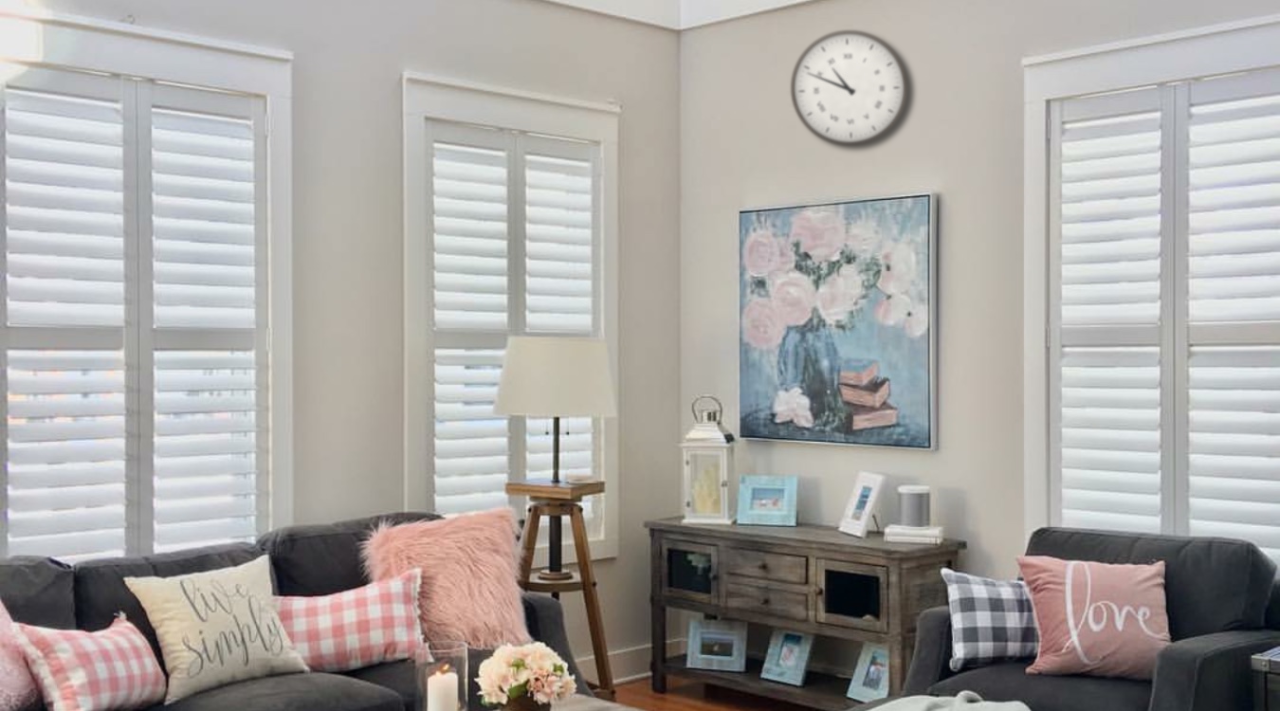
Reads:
10h49
